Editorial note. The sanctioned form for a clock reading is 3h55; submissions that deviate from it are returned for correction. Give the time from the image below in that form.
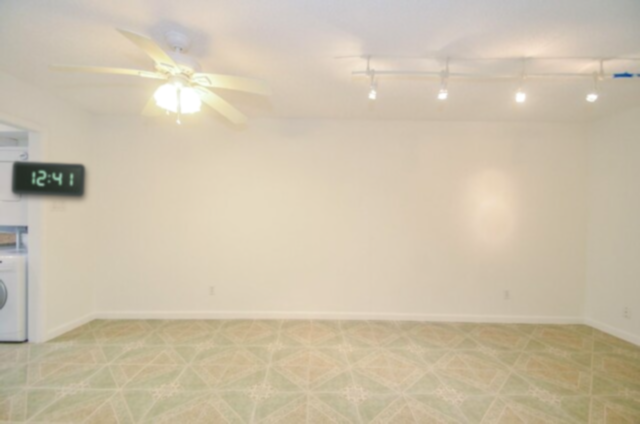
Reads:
12h41
